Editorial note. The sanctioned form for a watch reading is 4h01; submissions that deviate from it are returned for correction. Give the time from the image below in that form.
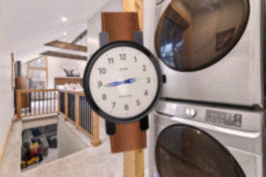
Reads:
2h44
